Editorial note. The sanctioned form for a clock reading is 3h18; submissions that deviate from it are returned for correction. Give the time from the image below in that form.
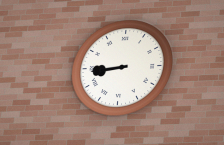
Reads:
8h44
